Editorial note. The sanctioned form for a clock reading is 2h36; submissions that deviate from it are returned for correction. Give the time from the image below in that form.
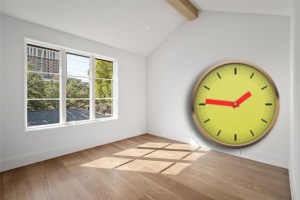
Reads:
1h46
